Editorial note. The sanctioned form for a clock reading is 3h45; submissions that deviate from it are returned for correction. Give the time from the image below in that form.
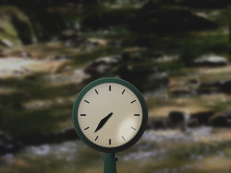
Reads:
7h37
